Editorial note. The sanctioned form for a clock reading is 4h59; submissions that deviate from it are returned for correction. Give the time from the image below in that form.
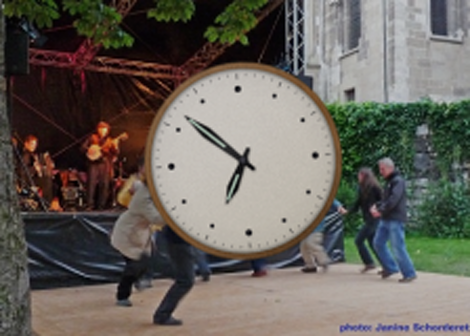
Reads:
6h52
